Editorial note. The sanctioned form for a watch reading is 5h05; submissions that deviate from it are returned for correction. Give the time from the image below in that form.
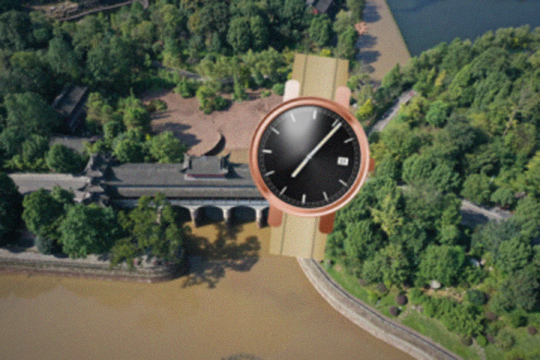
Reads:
7h06
